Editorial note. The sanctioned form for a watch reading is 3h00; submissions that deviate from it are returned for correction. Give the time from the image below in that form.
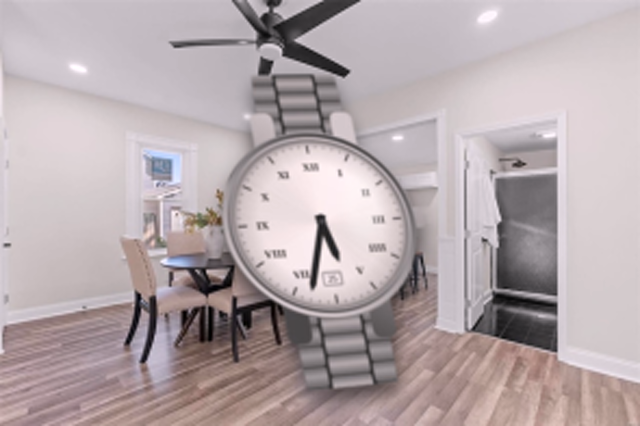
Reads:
5h33
